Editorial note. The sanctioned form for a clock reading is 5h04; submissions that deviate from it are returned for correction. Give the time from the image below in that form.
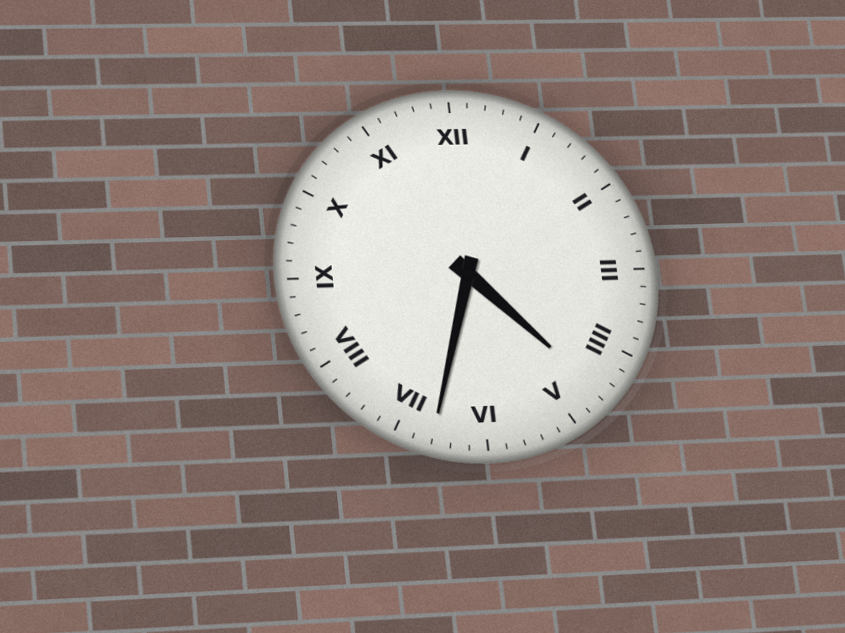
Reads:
4h33
